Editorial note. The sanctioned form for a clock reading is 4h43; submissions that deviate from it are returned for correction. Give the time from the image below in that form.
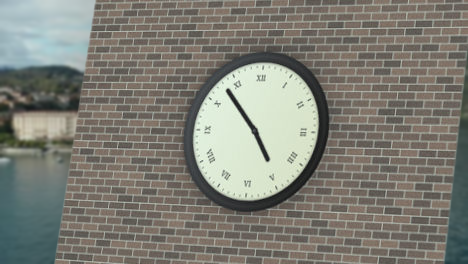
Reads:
4h53
